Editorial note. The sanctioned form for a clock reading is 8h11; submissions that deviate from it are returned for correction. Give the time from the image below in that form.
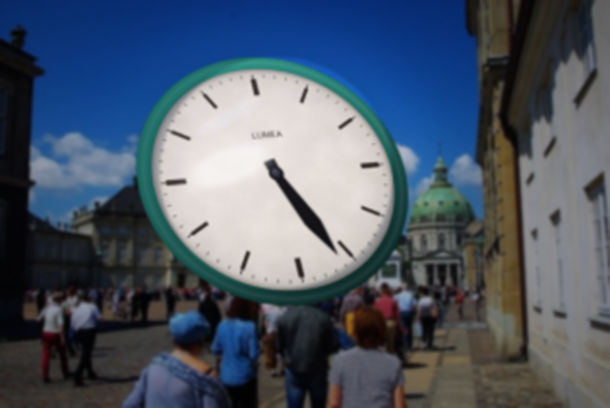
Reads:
5h26
